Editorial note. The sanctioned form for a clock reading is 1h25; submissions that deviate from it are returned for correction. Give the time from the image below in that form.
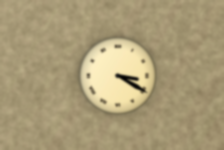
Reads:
3h20
